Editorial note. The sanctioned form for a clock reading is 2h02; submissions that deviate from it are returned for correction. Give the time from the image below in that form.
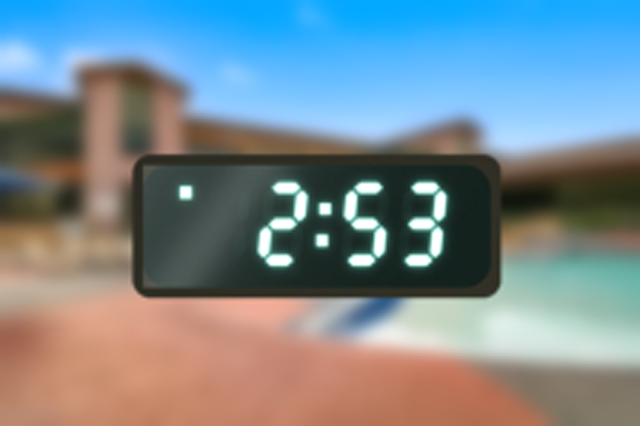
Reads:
2h53
